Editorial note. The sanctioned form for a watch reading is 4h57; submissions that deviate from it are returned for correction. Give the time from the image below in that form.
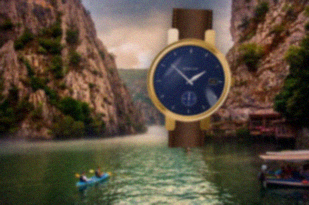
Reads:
1h52
